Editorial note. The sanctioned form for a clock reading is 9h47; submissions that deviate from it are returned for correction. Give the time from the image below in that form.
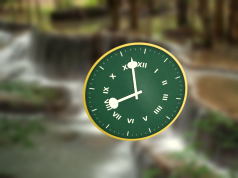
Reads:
7h57
